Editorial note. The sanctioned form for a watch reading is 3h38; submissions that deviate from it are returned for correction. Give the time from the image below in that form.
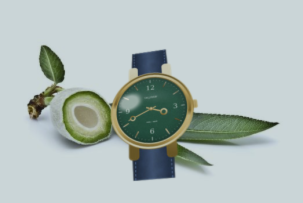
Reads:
3h41
